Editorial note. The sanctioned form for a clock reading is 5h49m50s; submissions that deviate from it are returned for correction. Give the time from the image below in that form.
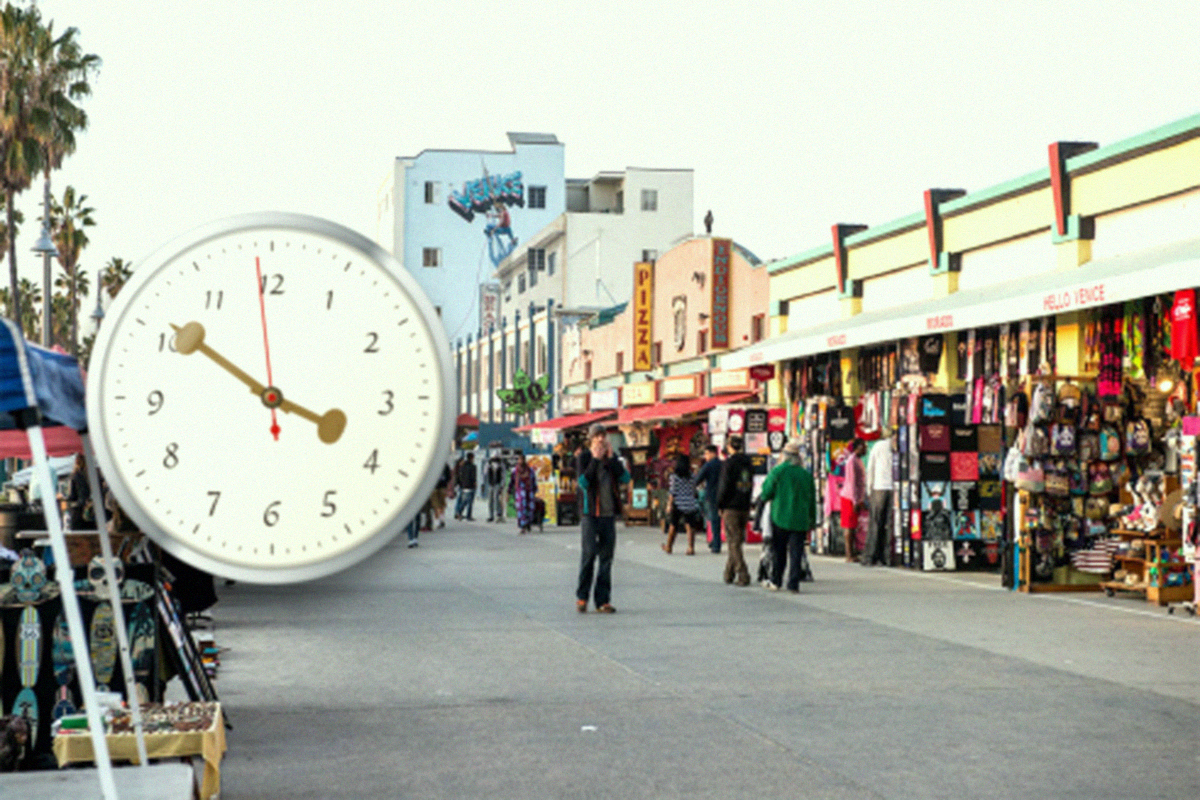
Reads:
3h50m59s
